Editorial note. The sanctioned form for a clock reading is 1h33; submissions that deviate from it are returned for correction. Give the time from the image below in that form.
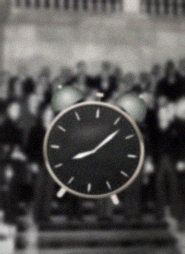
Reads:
8h07
